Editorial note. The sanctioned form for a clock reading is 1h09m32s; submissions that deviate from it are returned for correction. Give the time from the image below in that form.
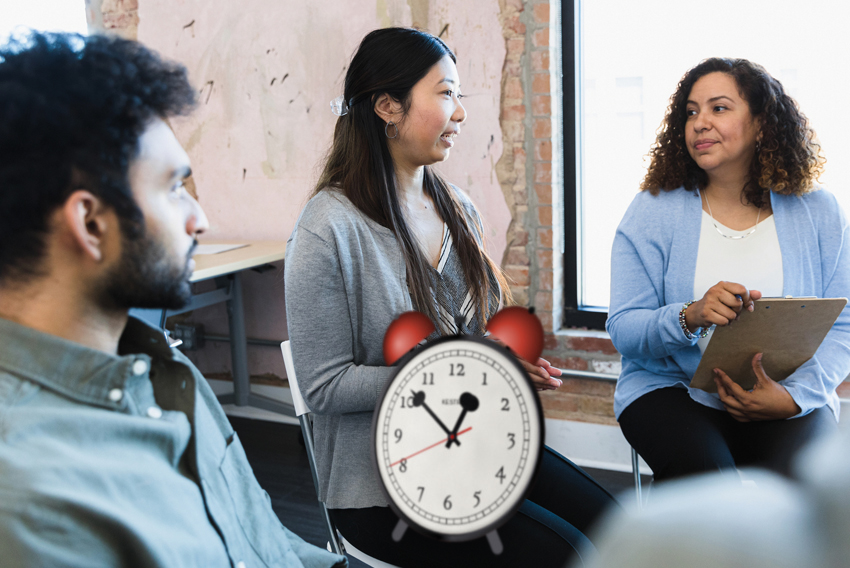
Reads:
12h51m41s
